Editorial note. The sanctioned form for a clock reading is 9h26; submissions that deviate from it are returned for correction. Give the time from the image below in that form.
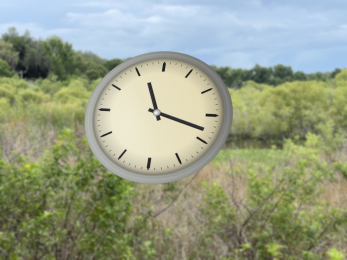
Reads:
11h18
